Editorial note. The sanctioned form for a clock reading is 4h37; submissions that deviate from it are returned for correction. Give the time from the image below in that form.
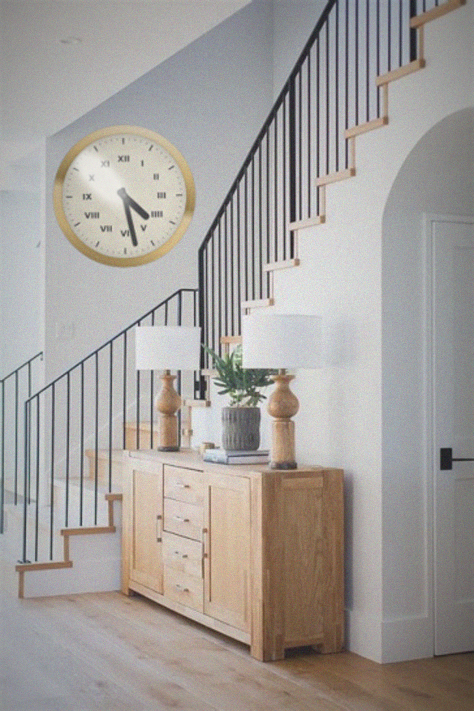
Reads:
4h28
